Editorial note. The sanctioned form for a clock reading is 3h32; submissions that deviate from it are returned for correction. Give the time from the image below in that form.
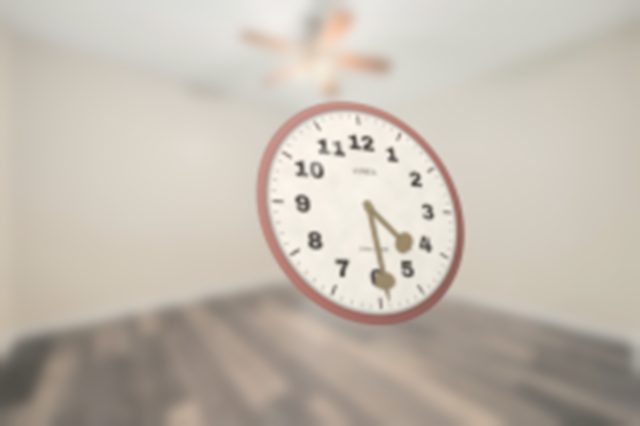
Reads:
4h29
